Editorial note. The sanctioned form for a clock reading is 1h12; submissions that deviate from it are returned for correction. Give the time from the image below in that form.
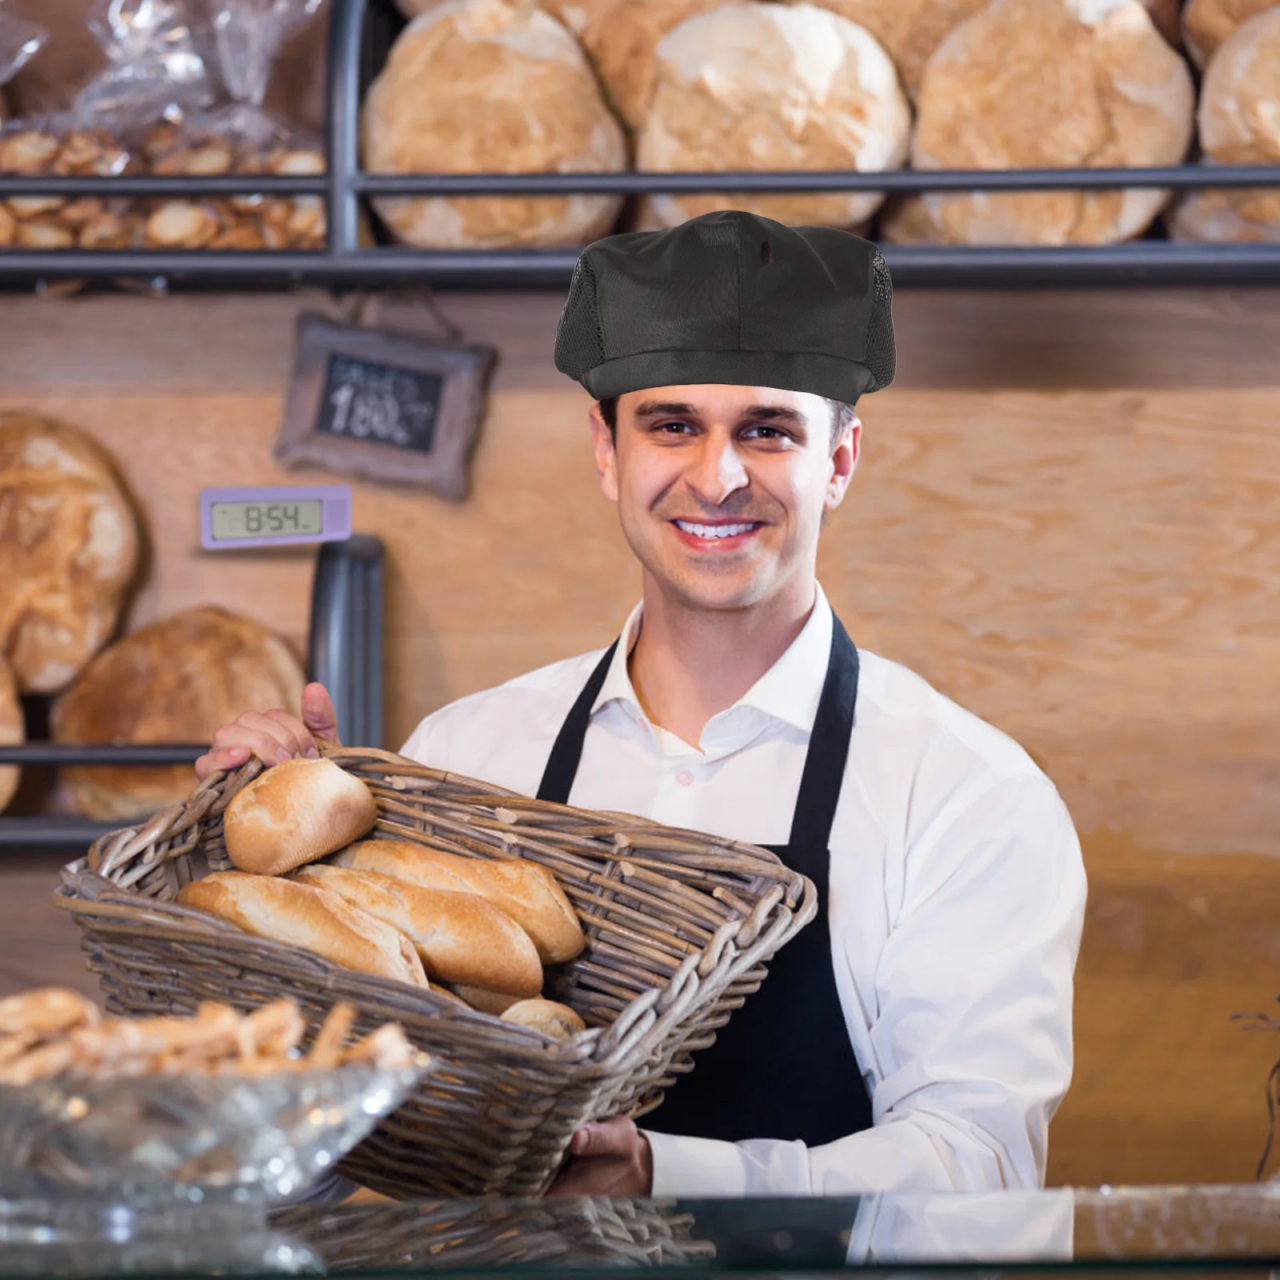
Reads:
8h54
